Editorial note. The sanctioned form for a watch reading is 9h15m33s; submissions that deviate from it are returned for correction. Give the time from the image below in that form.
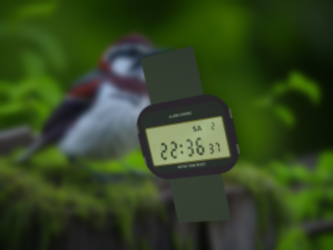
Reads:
22h36m37s
